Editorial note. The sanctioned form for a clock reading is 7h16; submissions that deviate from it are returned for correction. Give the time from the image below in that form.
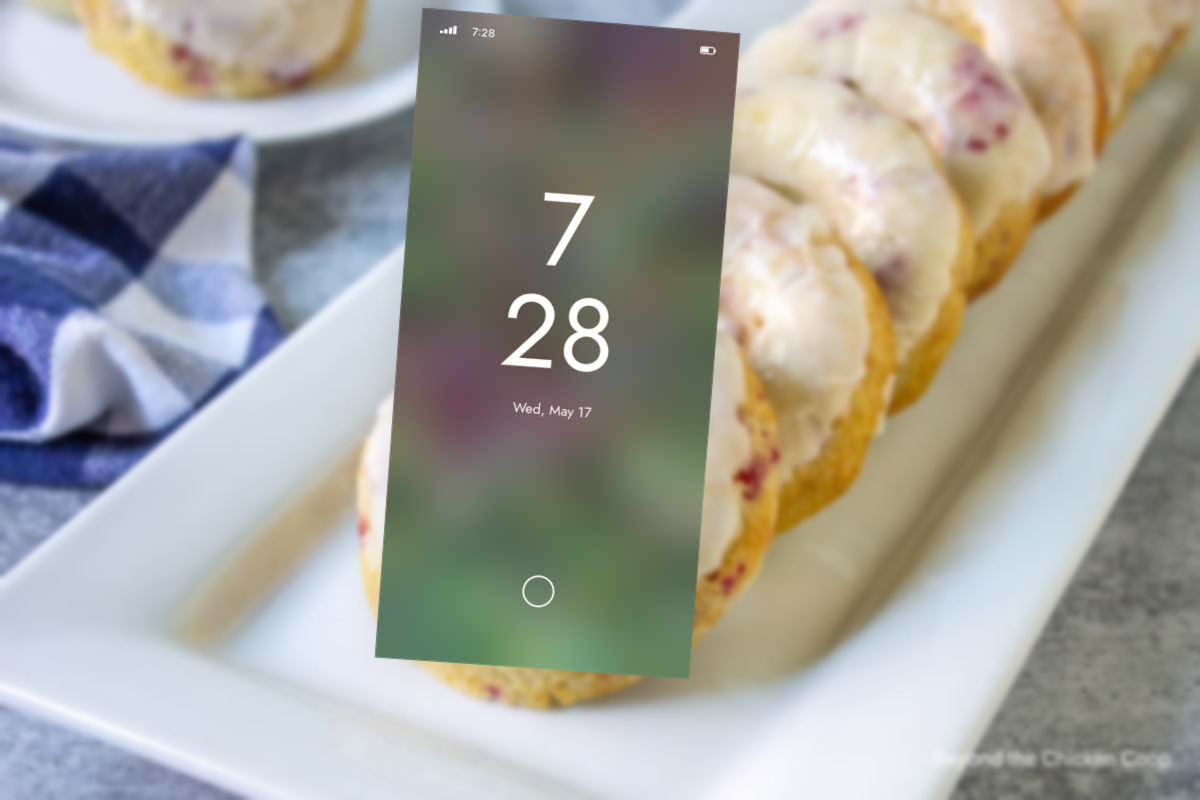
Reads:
7h28
